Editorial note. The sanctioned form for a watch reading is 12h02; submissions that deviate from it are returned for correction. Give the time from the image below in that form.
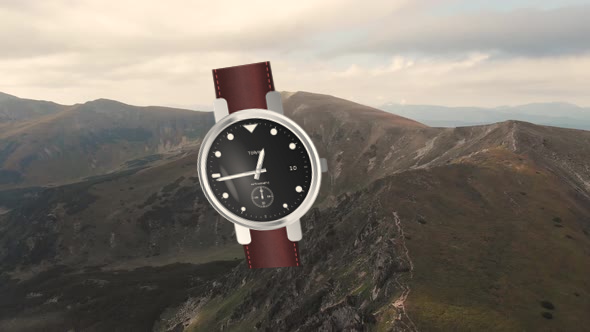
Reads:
12h44
